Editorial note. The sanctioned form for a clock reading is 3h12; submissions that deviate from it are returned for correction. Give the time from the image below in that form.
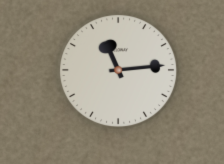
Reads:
11h14
